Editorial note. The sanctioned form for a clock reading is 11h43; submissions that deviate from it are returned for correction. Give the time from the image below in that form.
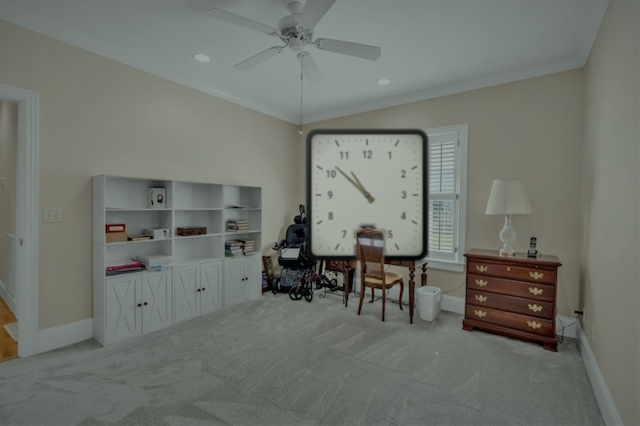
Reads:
10h52
